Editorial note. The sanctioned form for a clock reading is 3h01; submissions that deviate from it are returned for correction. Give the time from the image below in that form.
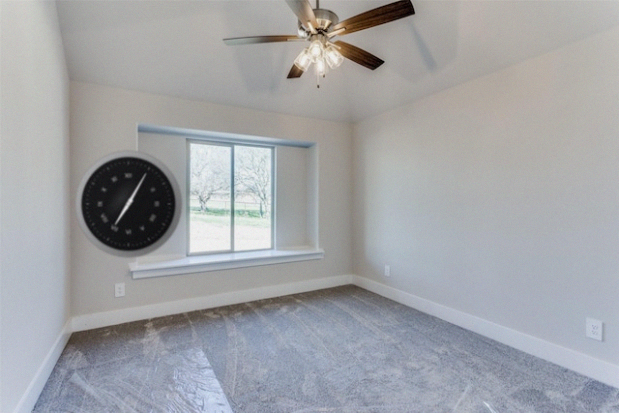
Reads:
7h05
